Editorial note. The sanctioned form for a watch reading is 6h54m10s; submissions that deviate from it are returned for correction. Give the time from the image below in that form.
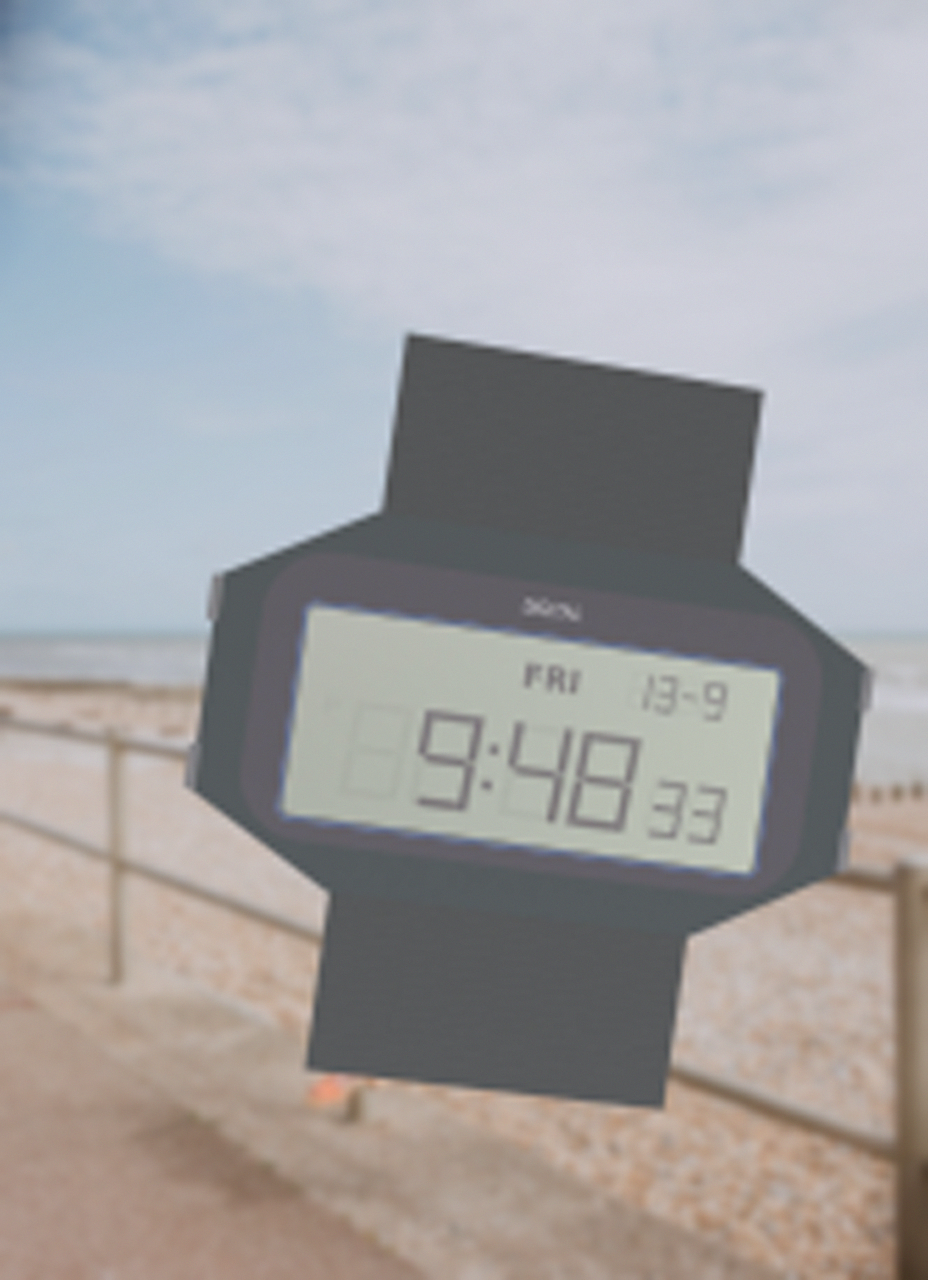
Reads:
9h48m33s
